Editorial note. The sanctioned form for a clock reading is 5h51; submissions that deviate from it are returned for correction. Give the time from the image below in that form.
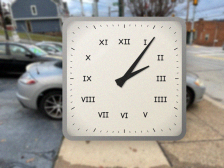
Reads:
2h06
